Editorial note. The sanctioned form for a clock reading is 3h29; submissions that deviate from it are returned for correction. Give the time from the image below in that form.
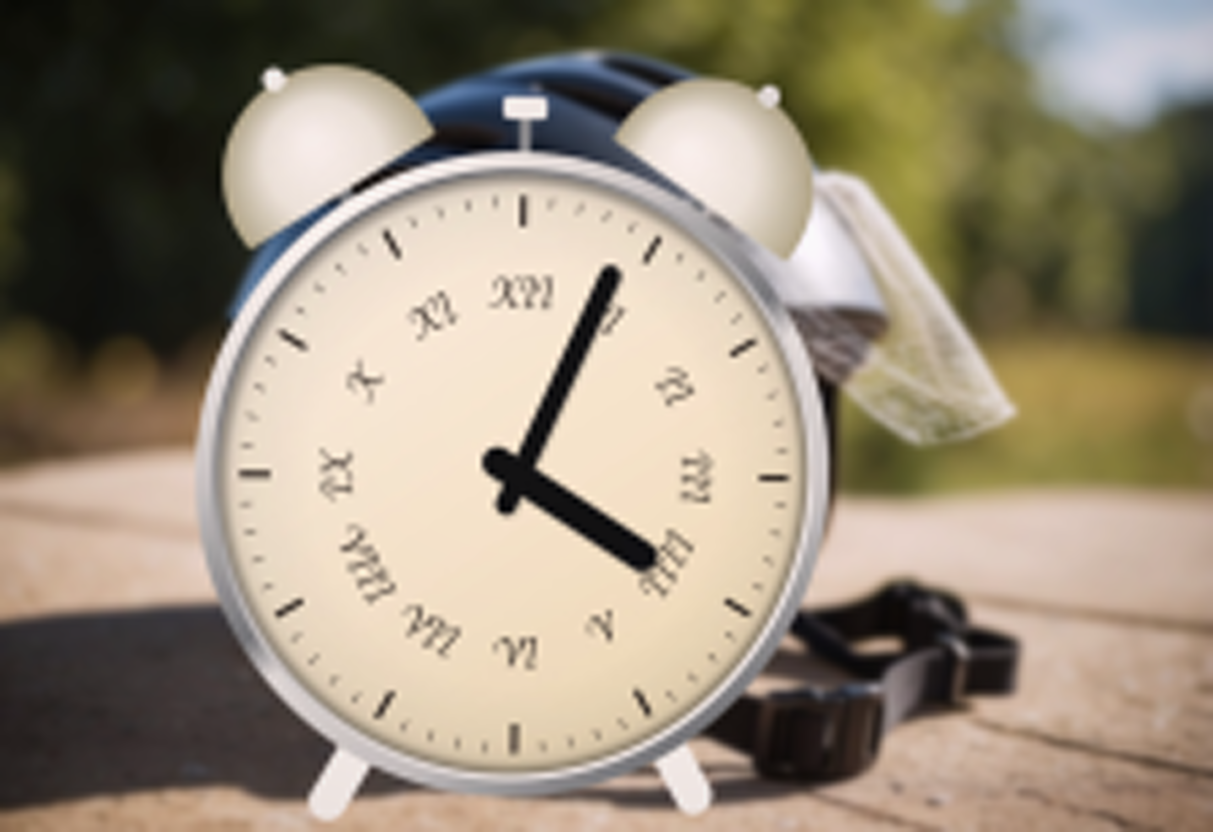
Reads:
4h04
